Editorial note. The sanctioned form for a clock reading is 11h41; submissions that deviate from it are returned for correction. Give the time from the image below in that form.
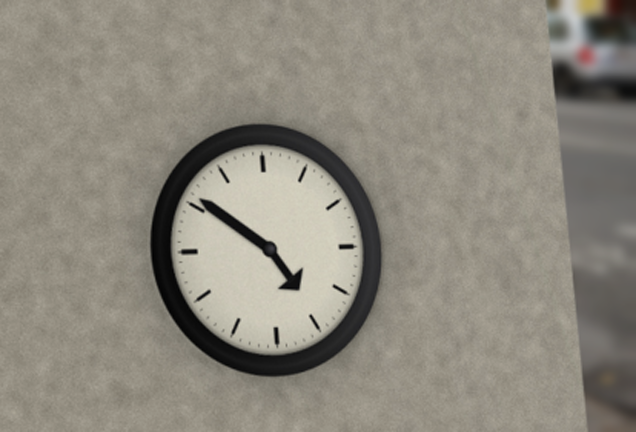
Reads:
4h51
